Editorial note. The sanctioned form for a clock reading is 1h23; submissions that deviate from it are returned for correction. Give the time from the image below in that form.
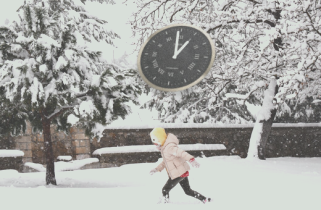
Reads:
12h59
